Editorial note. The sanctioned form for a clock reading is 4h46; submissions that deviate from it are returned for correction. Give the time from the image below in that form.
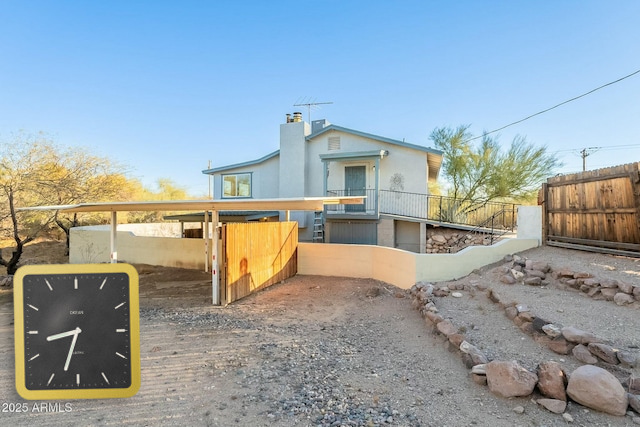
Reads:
8h33
